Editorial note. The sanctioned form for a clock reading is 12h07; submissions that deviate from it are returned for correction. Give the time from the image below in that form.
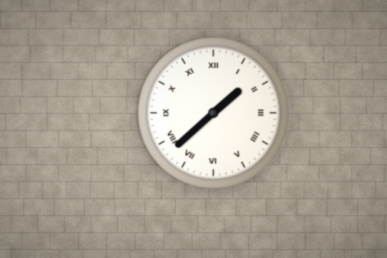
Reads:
1h38
